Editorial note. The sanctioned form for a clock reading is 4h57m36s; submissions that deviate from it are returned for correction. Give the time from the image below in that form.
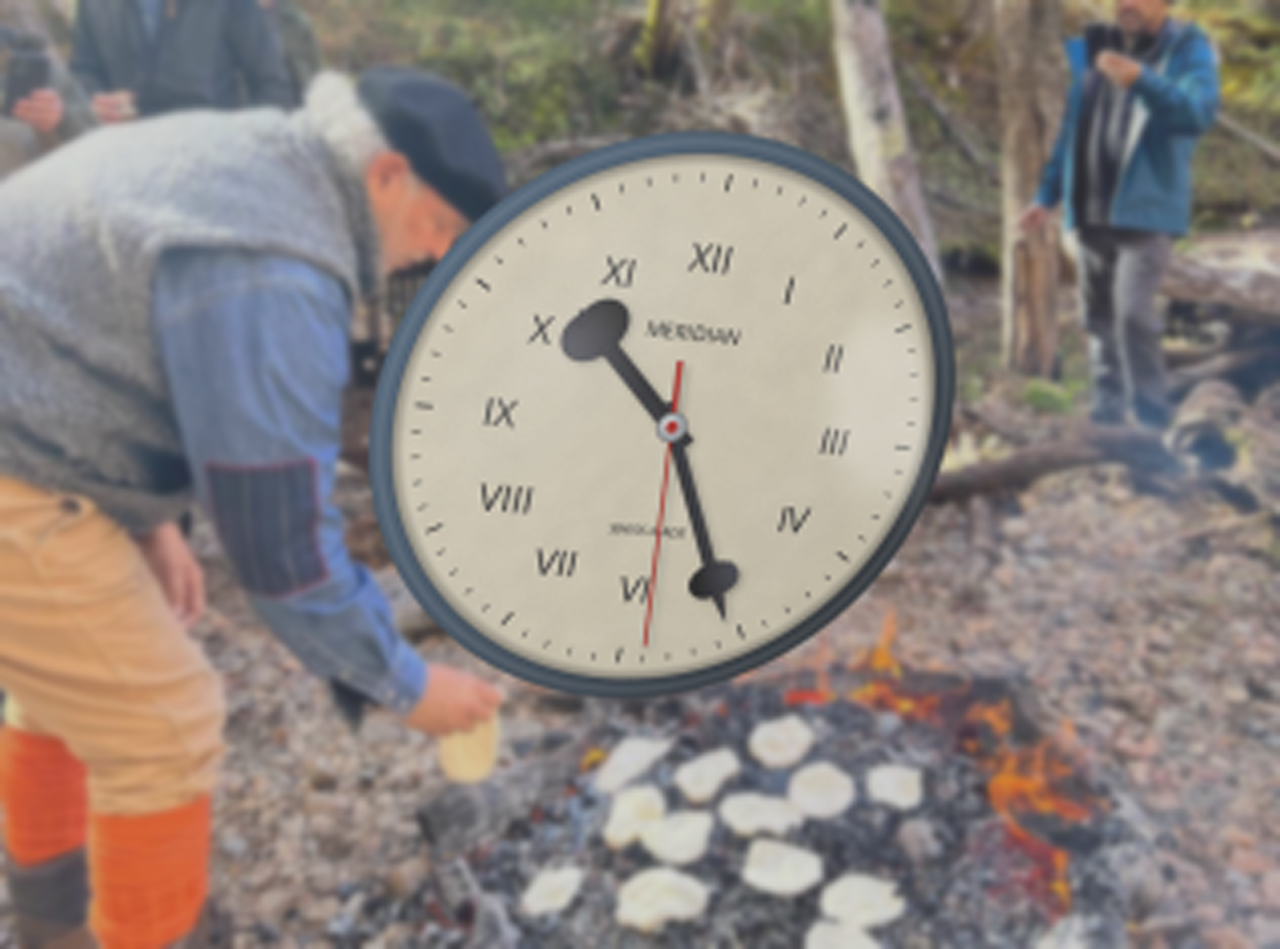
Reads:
10h25m29s
